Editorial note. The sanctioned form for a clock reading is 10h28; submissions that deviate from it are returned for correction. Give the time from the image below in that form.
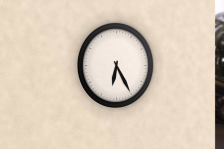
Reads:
6h25
